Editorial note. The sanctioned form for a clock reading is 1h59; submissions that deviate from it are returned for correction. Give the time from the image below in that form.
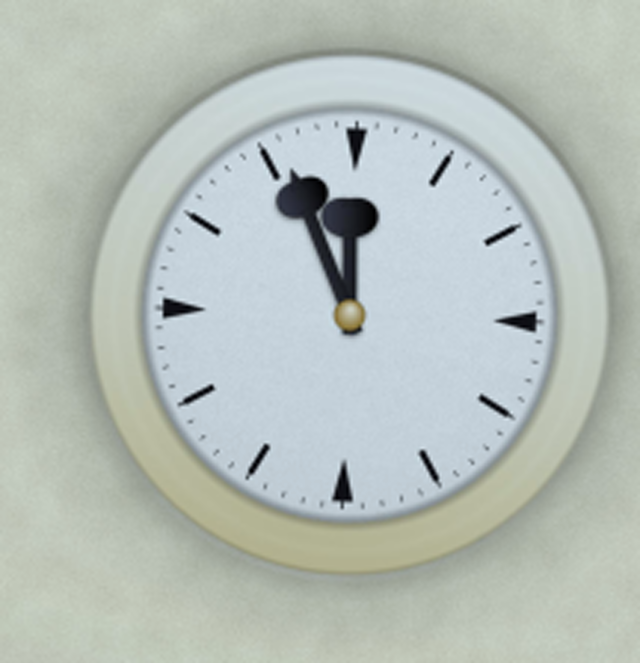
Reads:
11h56
